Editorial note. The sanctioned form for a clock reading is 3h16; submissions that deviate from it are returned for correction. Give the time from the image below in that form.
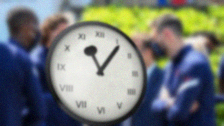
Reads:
11h06
